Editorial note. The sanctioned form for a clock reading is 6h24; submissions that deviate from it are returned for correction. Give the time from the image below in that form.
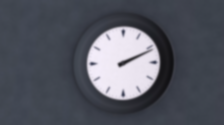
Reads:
2h11
